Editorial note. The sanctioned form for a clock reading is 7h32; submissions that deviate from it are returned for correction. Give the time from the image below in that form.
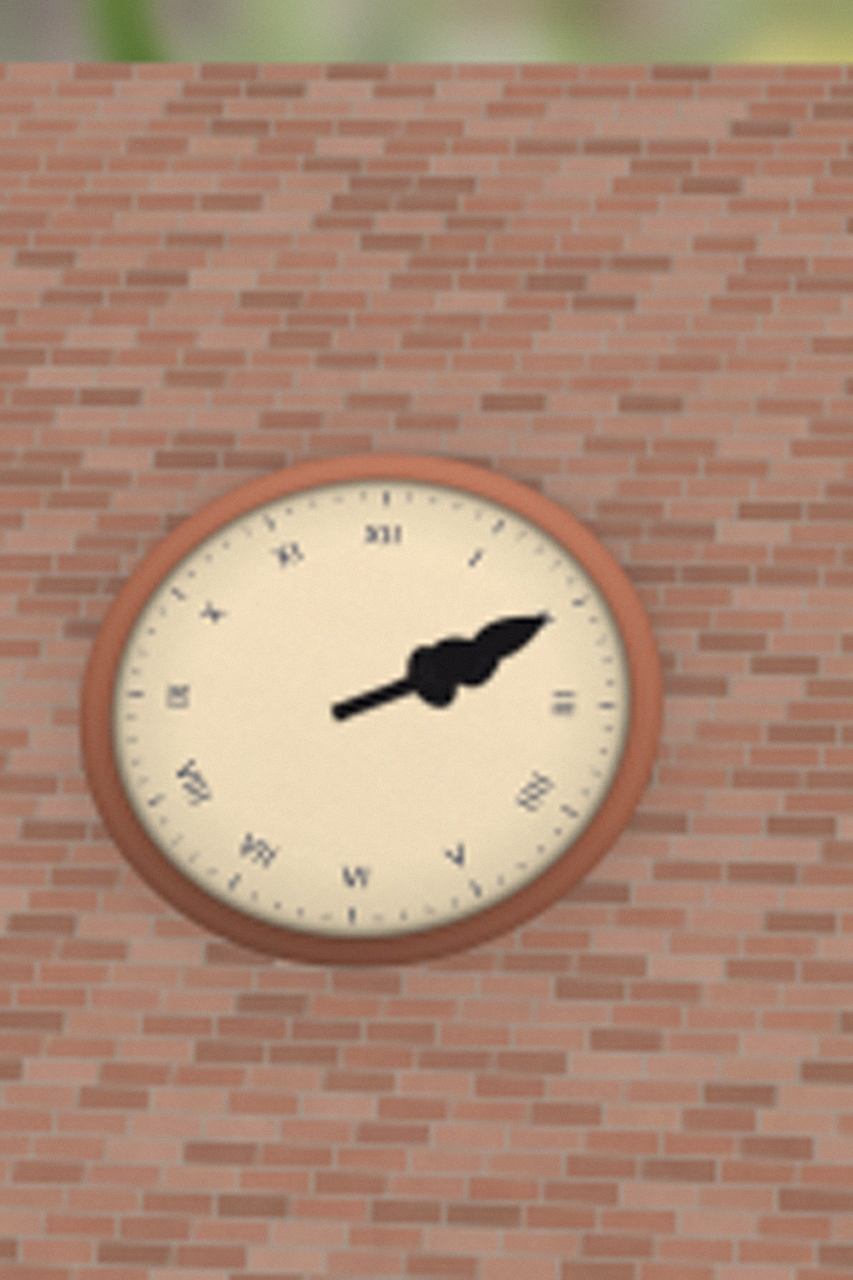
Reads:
2h10
